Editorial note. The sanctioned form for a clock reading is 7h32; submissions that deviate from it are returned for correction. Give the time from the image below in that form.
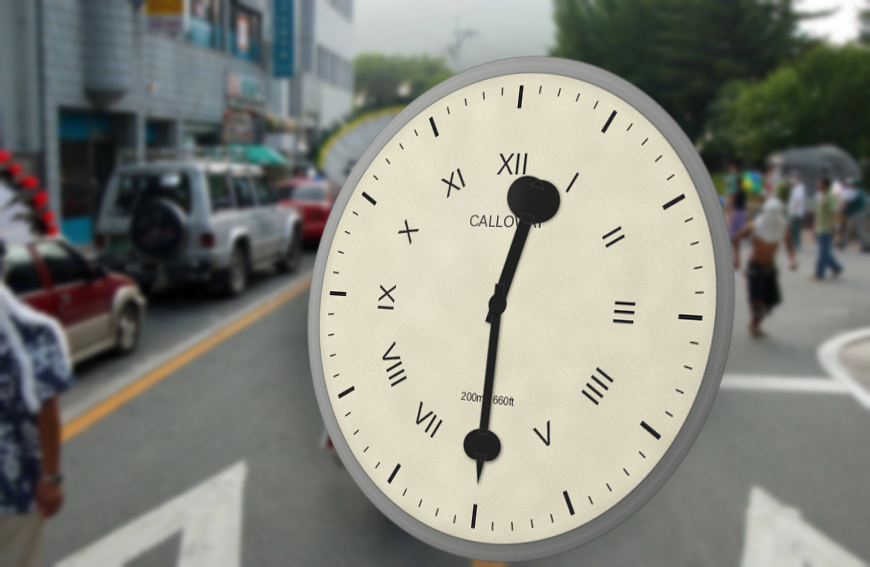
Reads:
12h30
